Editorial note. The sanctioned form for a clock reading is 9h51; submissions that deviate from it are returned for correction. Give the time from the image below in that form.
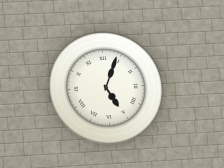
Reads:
5h04
